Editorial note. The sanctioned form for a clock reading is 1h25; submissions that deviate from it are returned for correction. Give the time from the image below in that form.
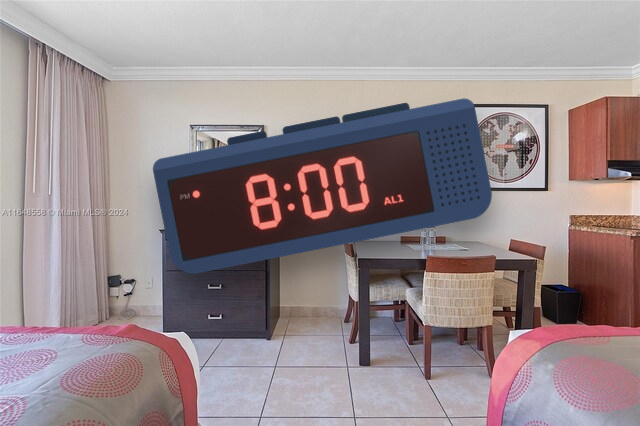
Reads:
8h00
